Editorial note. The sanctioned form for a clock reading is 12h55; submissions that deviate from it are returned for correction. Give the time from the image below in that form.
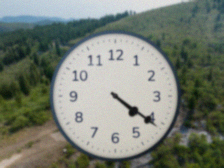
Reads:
4h21
